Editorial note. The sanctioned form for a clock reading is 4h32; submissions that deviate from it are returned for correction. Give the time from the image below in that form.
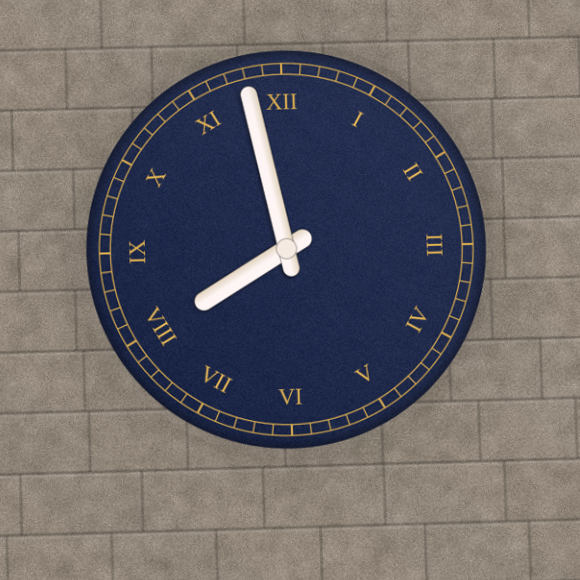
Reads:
7h58
